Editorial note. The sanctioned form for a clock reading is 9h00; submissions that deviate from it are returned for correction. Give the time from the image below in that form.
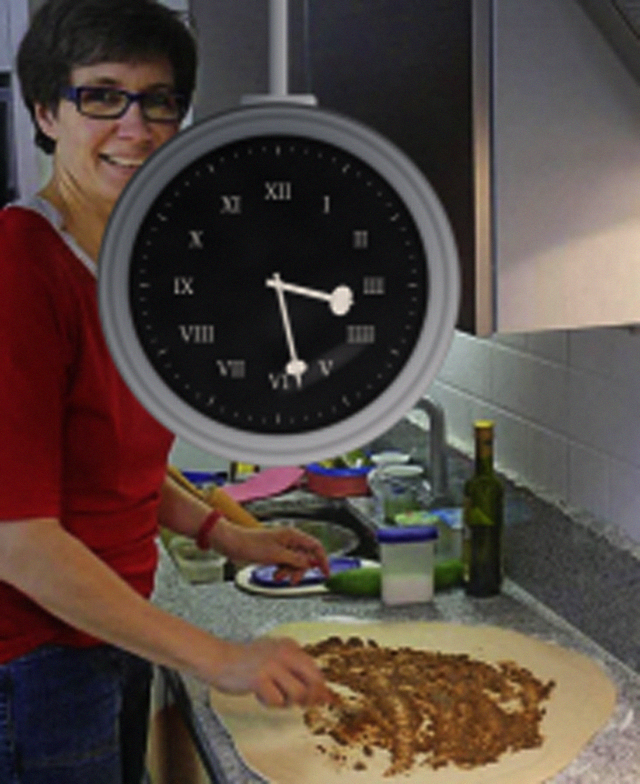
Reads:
3h28
